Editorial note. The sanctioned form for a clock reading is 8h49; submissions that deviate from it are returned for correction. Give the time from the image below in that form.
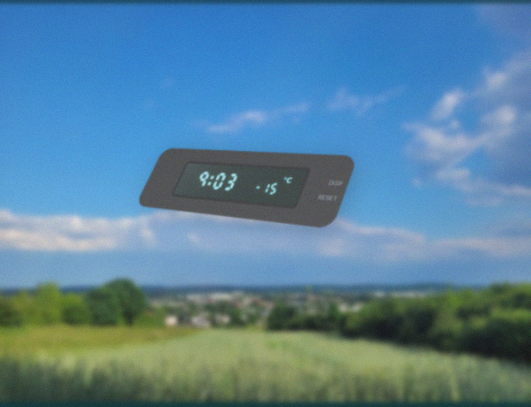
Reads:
9h03
